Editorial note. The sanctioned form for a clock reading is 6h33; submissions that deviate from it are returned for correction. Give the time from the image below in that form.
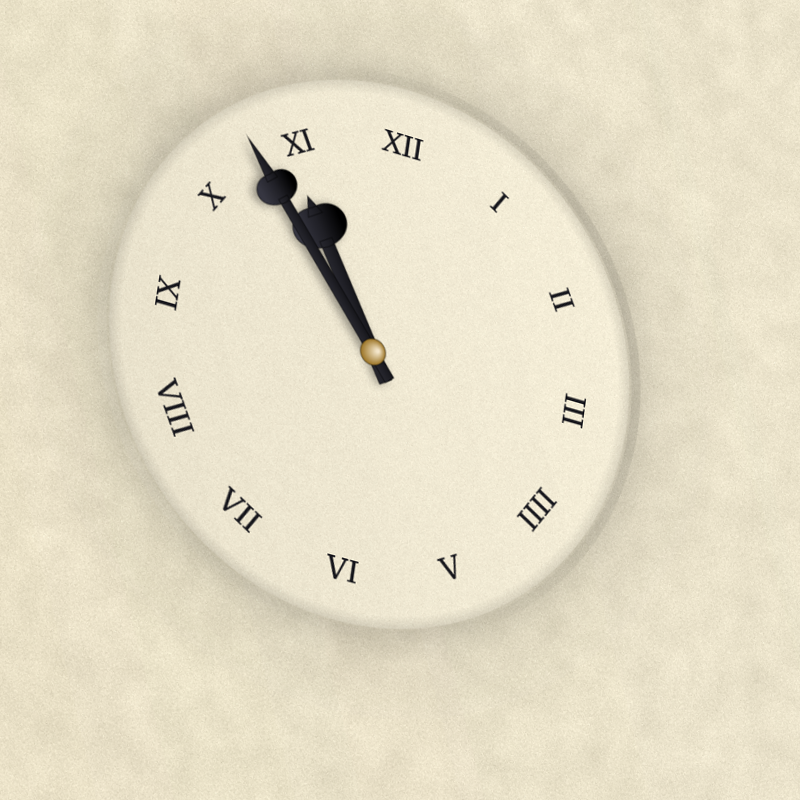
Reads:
10h53
